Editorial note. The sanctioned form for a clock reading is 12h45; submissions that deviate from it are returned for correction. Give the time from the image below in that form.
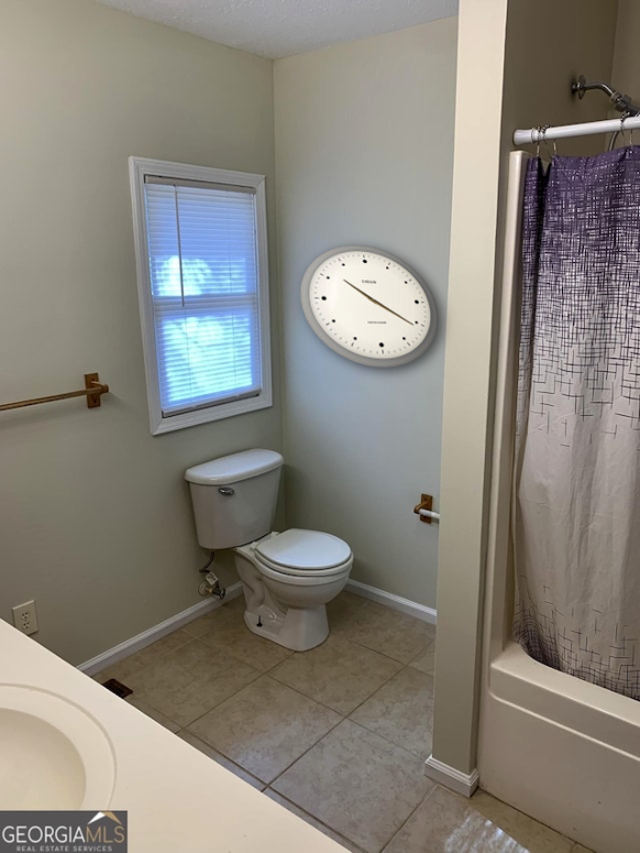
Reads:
10h21
